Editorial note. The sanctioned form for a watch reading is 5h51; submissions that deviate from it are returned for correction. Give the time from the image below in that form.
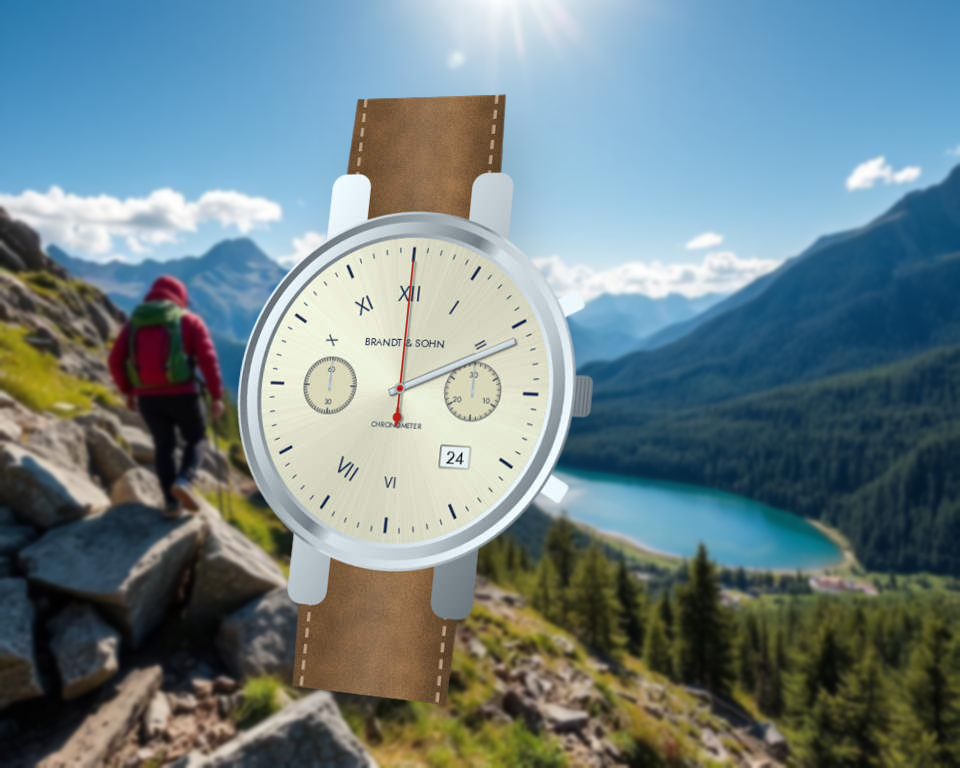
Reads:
2h11
